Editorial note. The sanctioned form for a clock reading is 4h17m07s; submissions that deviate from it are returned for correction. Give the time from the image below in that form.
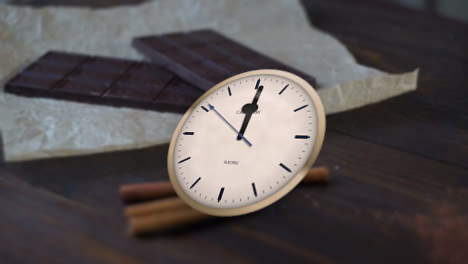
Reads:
12h00m51s
